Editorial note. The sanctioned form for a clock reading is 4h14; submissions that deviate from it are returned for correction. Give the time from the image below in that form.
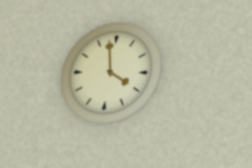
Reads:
3h58
